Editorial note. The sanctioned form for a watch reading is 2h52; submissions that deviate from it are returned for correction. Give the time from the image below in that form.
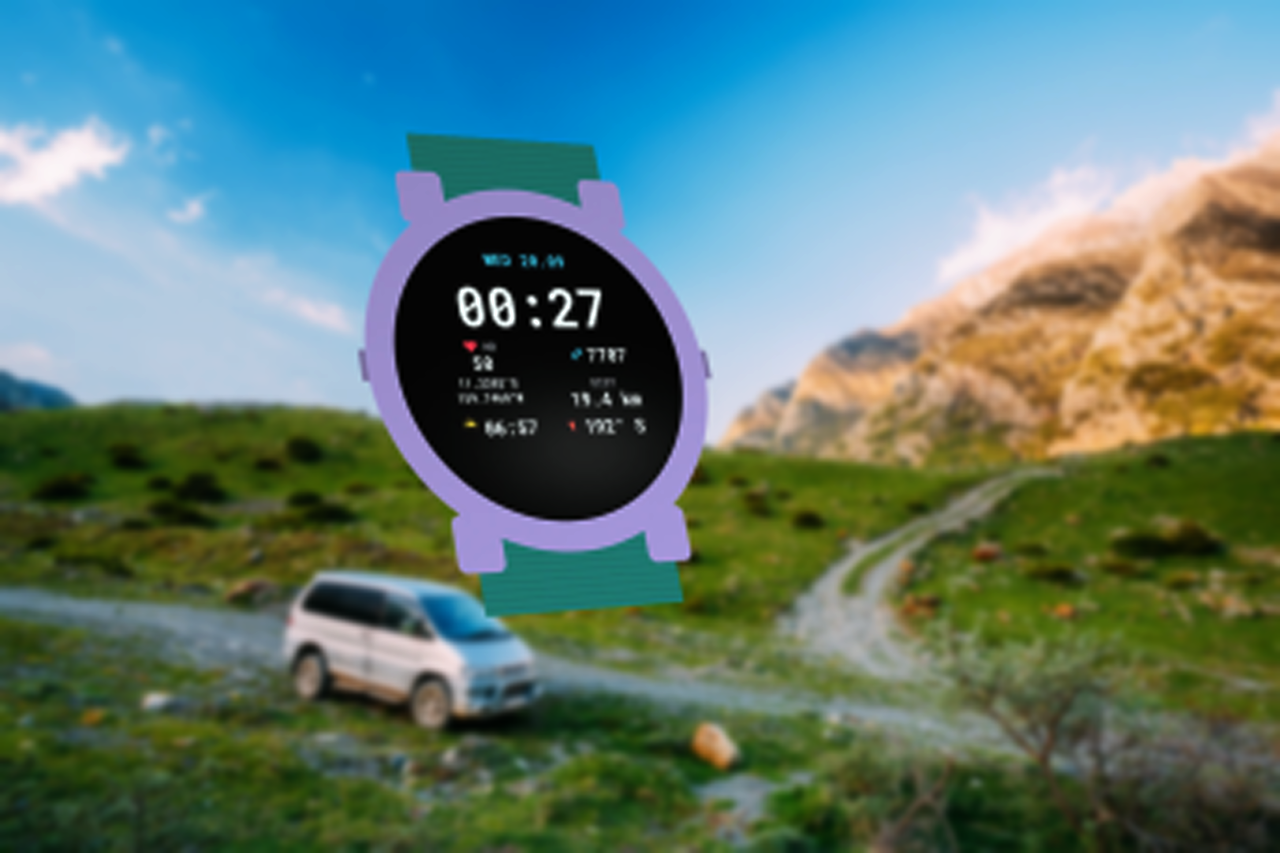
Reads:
0h27
